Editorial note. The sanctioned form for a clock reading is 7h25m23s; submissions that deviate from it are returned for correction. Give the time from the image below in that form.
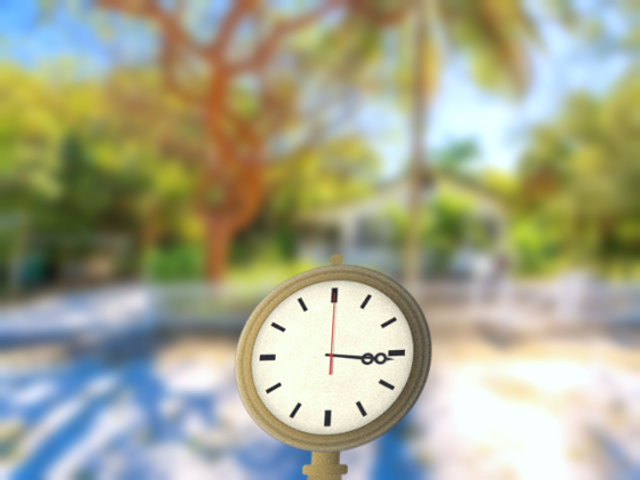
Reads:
3h16m00s
